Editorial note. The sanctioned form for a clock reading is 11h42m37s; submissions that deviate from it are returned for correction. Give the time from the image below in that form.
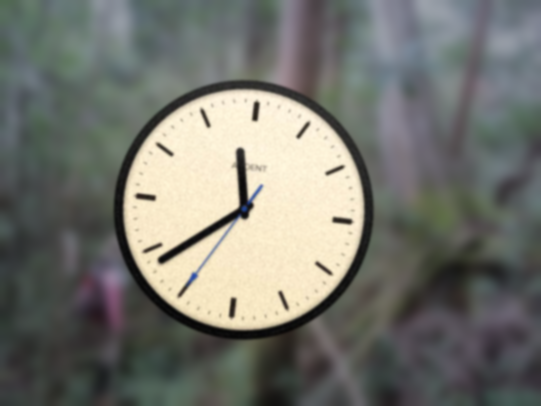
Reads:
11h38m35s
